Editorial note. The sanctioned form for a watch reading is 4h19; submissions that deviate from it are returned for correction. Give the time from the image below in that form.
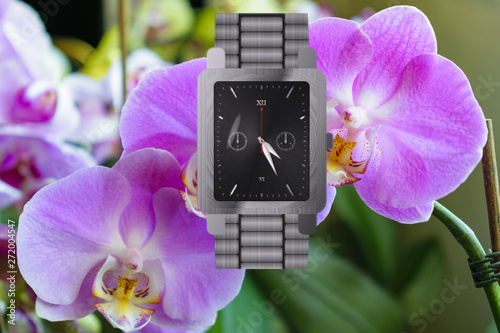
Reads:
4h26
